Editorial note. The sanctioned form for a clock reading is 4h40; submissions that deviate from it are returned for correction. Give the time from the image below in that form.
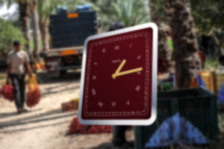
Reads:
1h14
